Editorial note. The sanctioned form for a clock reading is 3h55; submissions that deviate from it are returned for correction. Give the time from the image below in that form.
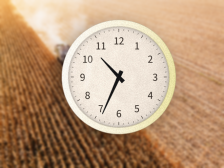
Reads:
10h34
